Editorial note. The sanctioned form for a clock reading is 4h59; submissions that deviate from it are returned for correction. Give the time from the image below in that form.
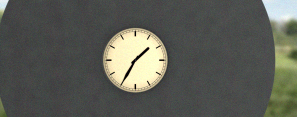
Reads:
1h35
